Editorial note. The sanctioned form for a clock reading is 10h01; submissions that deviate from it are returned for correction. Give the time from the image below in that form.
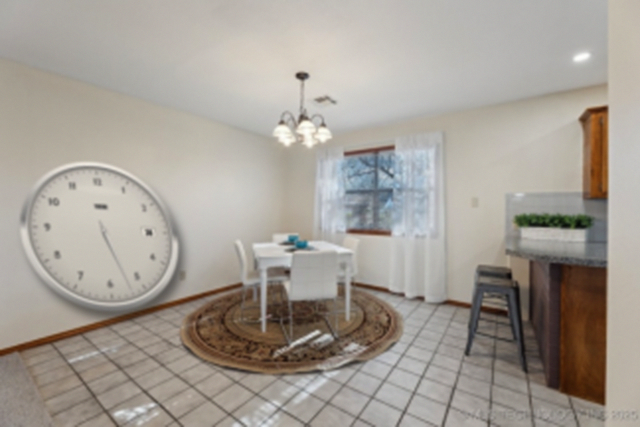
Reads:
5h27
